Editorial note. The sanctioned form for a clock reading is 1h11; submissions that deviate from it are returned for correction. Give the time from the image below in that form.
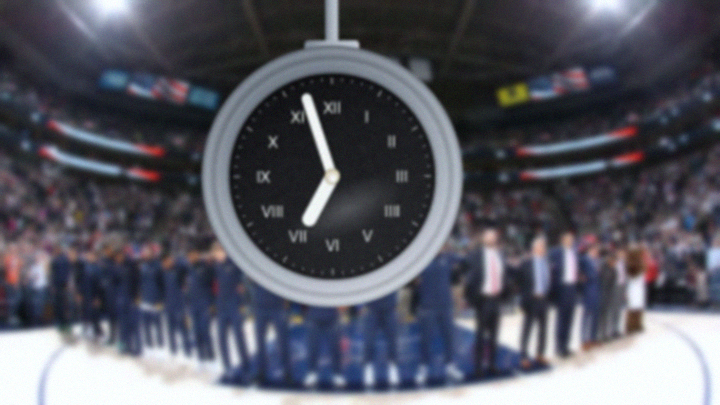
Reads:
6h57
